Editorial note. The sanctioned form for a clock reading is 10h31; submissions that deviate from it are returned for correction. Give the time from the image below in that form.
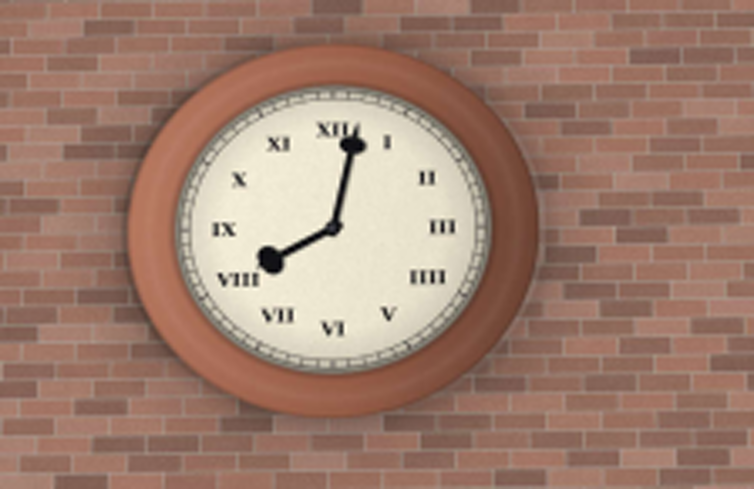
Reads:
8h02
